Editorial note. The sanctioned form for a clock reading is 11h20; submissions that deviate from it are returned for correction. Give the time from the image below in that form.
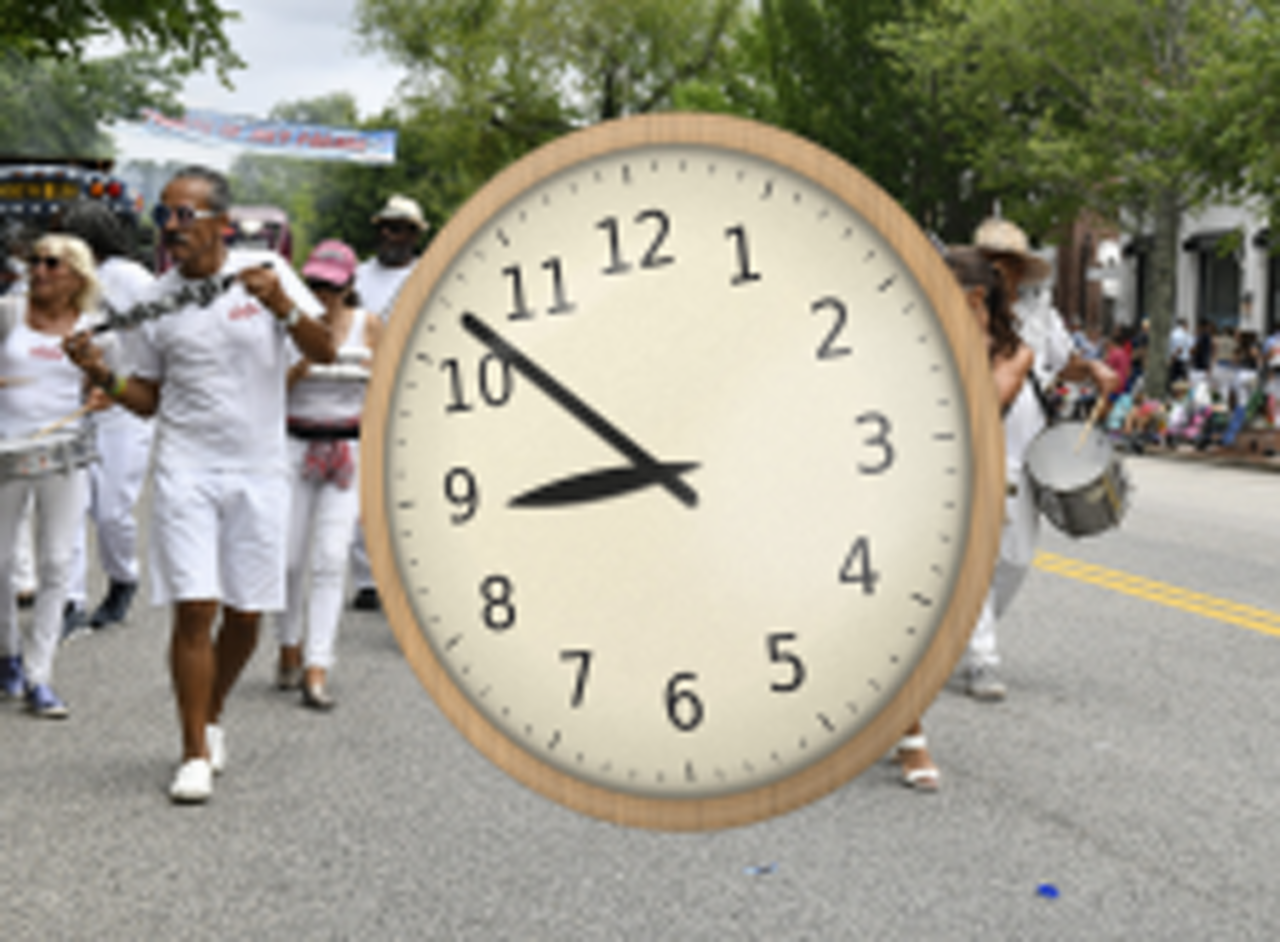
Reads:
8h52
